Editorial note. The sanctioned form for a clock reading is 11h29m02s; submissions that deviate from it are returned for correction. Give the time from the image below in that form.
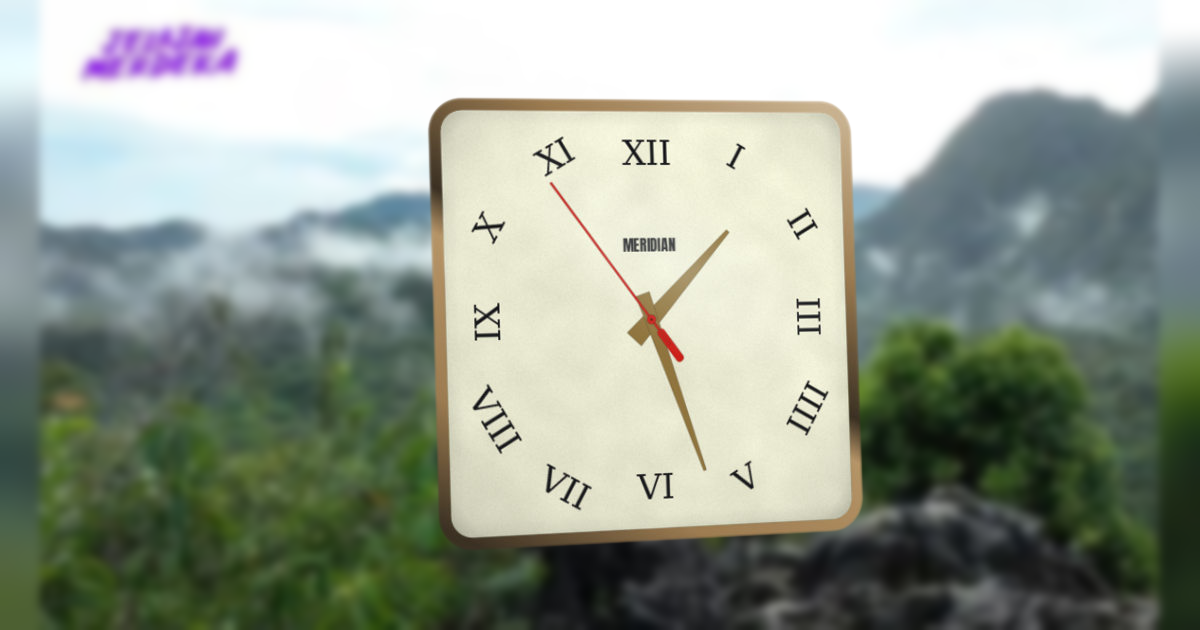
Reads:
1h26m54s
